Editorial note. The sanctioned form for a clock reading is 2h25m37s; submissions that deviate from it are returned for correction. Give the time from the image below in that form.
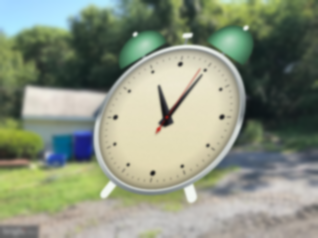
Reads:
11h05m04s
